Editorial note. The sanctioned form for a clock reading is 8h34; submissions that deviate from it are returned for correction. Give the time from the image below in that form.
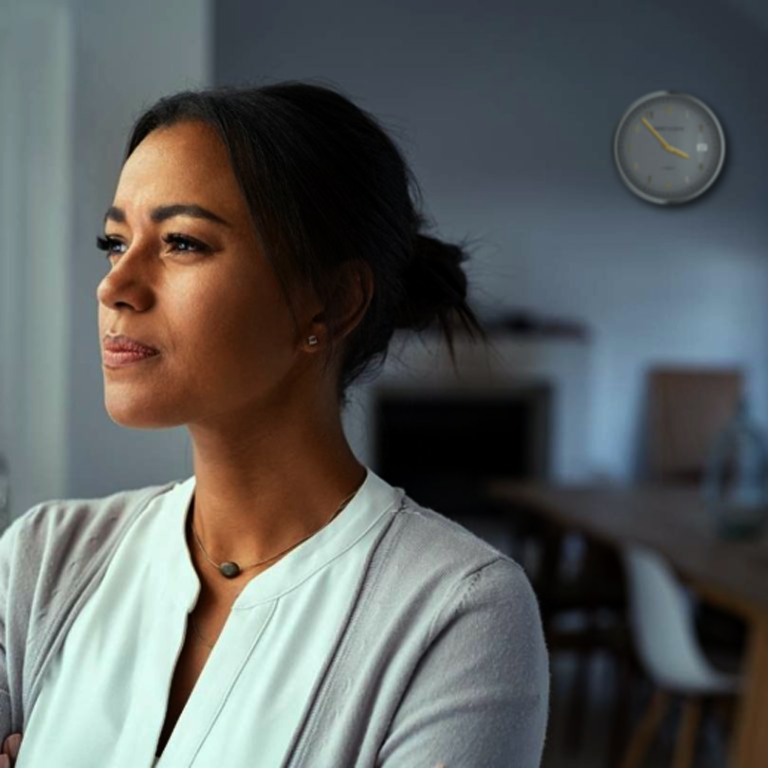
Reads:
3h53
